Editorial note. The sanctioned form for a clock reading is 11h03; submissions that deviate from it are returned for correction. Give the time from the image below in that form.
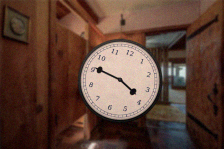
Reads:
3h46
